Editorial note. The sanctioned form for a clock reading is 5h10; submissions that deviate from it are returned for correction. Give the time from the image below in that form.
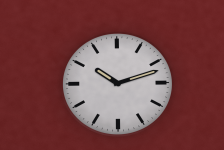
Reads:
10h12
